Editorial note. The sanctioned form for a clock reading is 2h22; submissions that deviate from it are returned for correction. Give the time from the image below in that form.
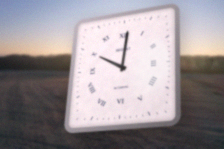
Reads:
10h01
